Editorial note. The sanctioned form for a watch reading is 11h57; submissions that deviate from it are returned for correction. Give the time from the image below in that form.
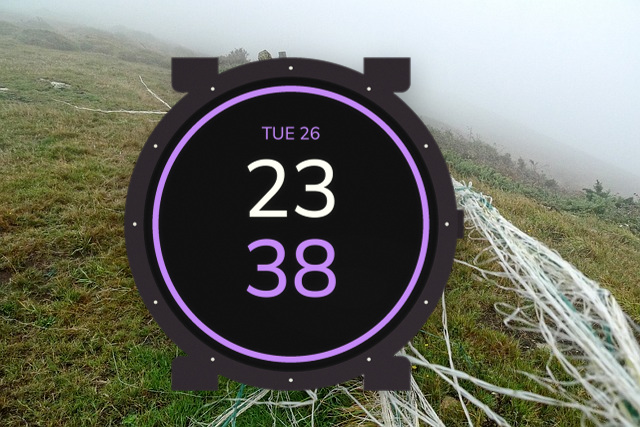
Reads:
23h38
